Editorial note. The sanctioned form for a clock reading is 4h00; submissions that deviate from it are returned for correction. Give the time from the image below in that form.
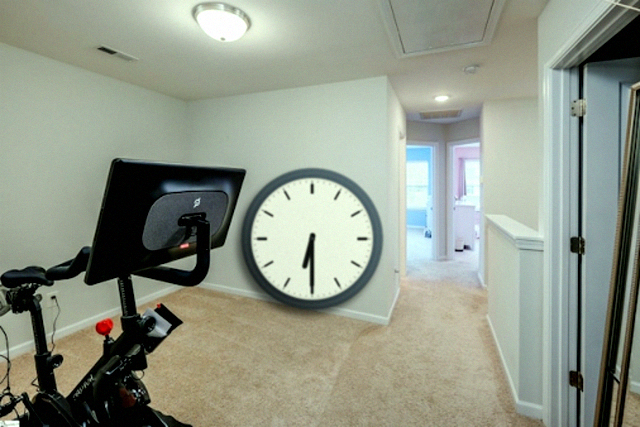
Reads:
6h30
